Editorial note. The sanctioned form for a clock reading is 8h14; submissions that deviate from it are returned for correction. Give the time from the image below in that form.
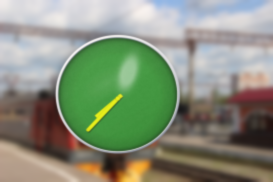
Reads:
7h37
